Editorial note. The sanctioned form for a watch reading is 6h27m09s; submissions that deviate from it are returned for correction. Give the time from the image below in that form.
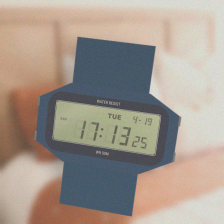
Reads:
17h13m25s
